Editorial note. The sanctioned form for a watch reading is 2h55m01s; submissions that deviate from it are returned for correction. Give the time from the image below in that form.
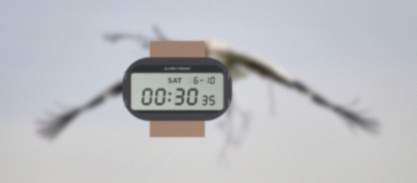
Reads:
0h30m35s
